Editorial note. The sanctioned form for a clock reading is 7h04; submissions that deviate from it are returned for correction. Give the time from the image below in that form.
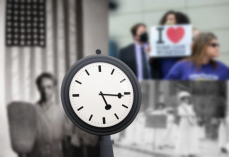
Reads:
5h16
